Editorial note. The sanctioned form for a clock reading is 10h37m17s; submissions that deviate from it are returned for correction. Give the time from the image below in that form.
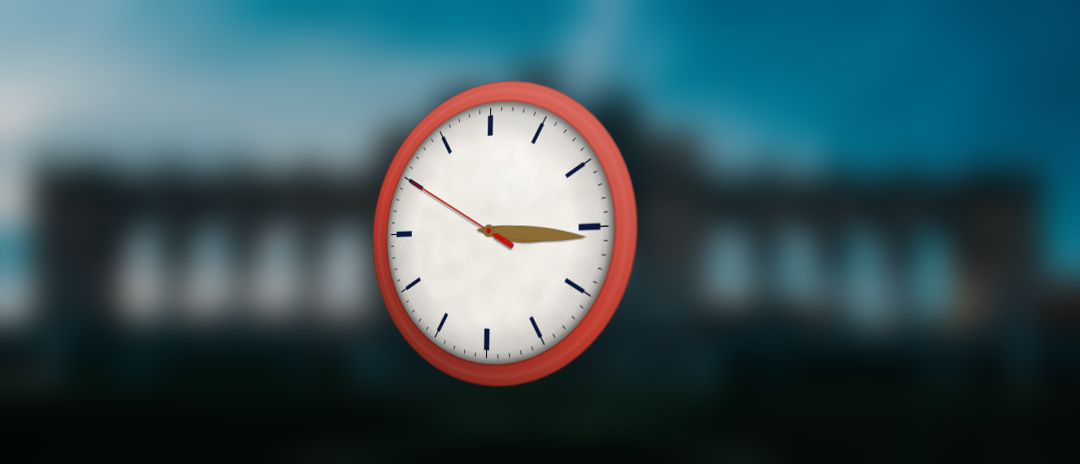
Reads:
3h15m50s
